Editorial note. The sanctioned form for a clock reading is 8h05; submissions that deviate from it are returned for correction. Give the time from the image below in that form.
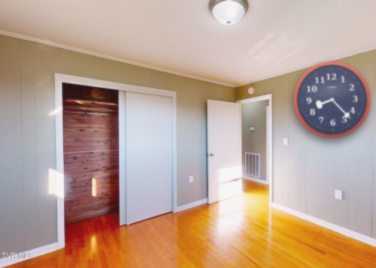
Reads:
8h23
